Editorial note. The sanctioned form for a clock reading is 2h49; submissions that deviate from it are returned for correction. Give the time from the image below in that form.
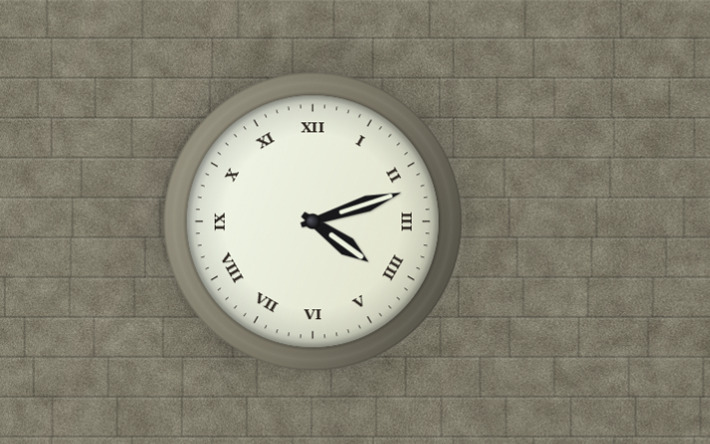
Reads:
4h12
